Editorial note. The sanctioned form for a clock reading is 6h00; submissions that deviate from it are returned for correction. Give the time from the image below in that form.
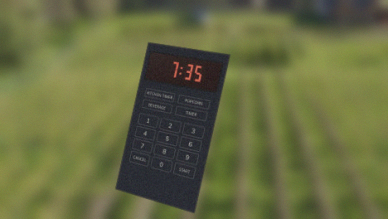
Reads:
7h35
